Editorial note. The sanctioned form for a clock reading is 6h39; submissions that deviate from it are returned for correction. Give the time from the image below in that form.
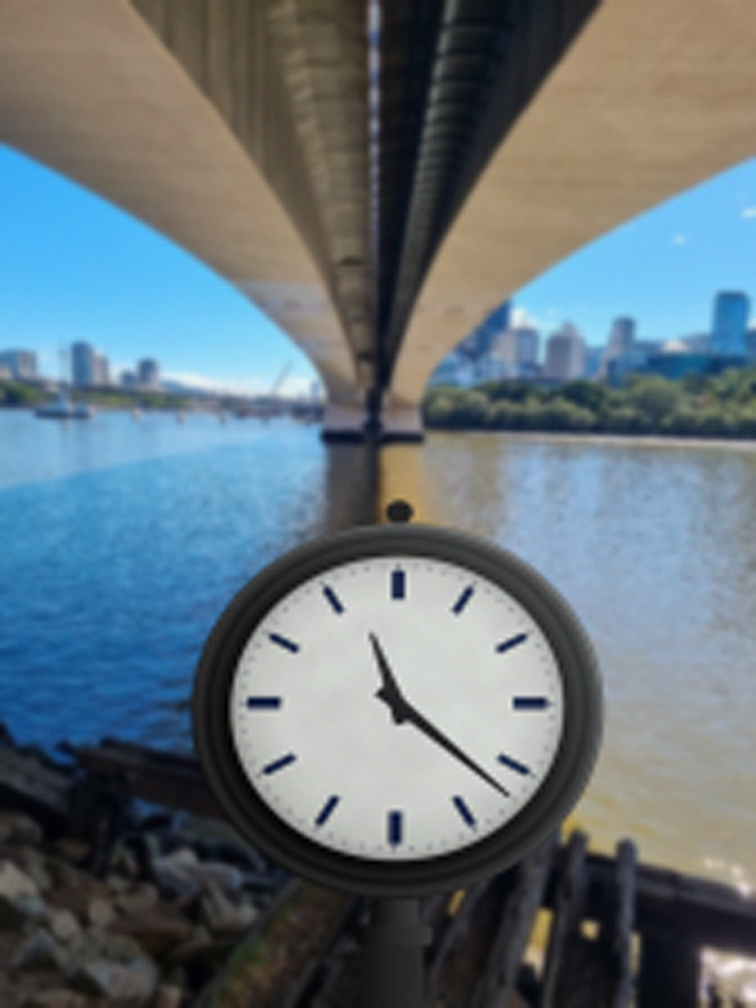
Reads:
11h22
